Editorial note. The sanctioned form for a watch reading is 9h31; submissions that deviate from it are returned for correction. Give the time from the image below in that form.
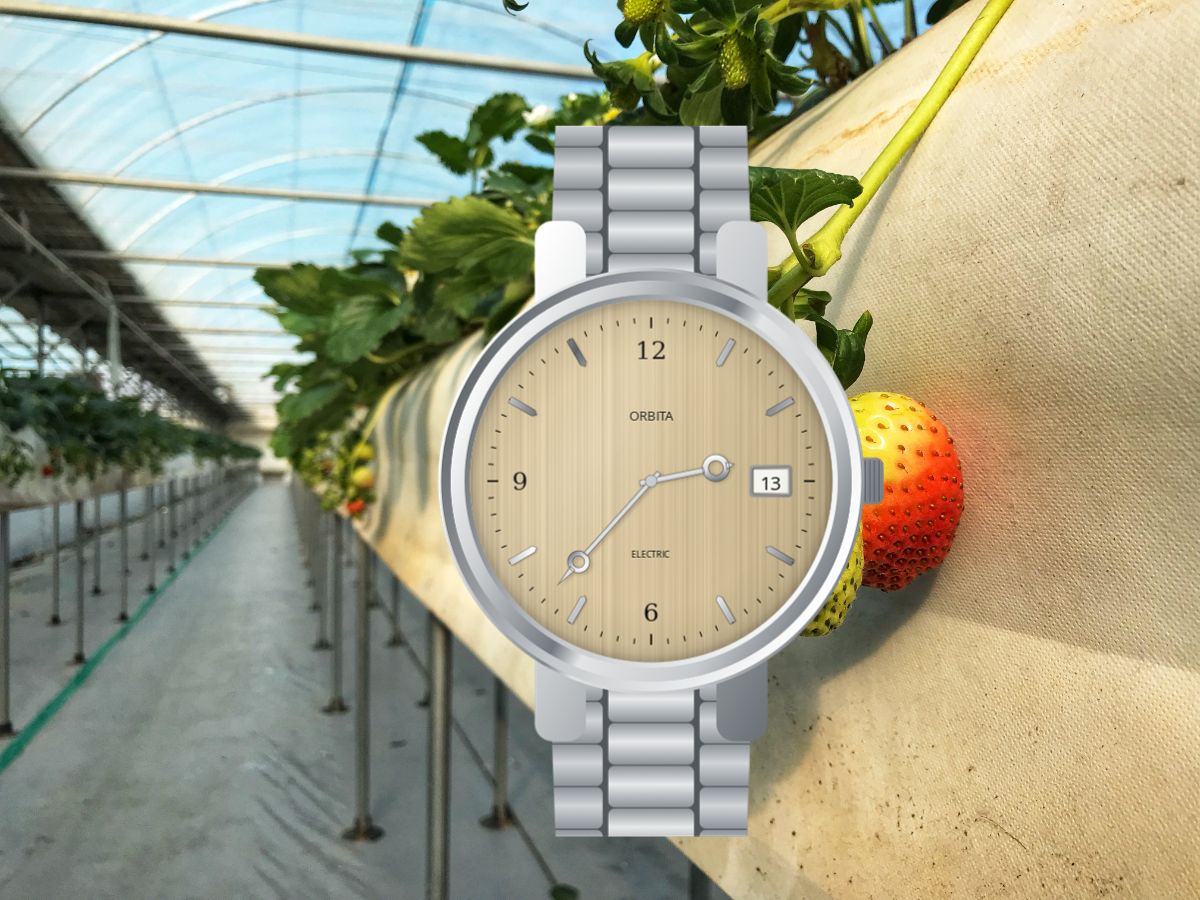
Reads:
2h37
